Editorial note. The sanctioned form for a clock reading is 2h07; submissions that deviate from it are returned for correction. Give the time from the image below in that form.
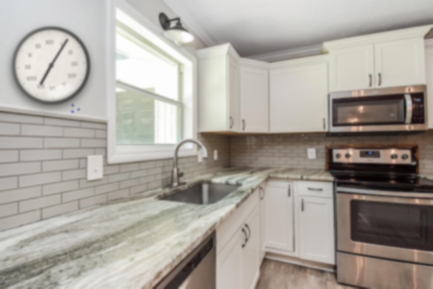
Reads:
7h06
